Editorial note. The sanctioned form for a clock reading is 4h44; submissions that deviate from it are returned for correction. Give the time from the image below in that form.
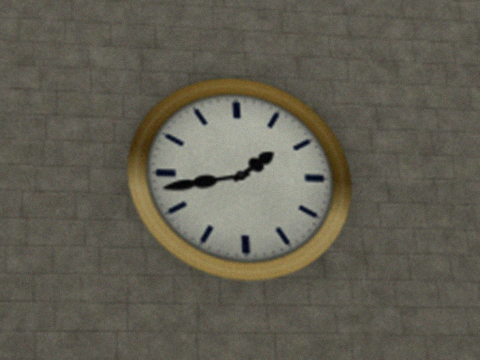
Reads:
1h43
